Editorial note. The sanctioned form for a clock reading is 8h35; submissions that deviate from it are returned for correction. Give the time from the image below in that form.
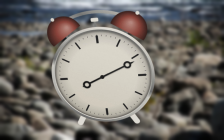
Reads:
8h11
